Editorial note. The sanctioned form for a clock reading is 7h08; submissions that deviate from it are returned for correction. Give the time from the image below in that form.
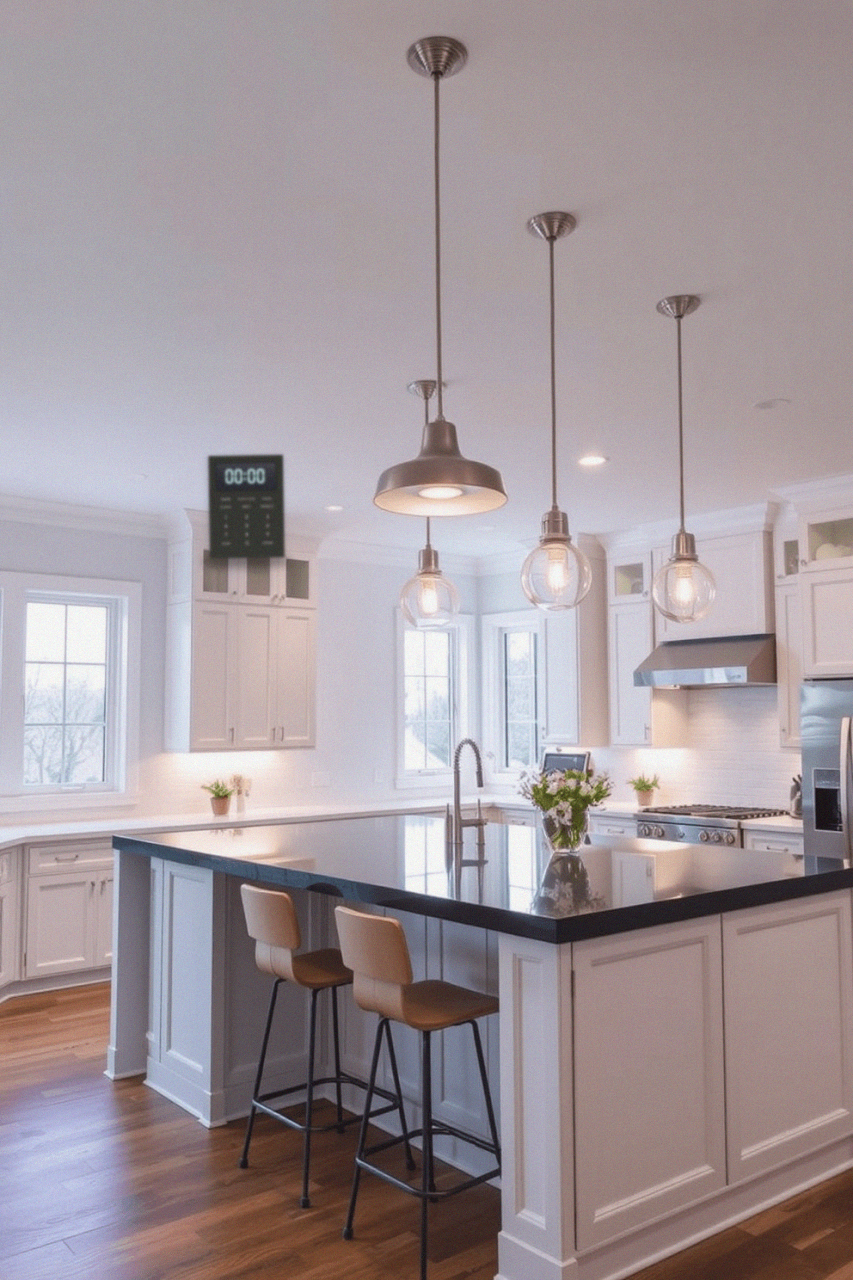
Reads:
0h00
